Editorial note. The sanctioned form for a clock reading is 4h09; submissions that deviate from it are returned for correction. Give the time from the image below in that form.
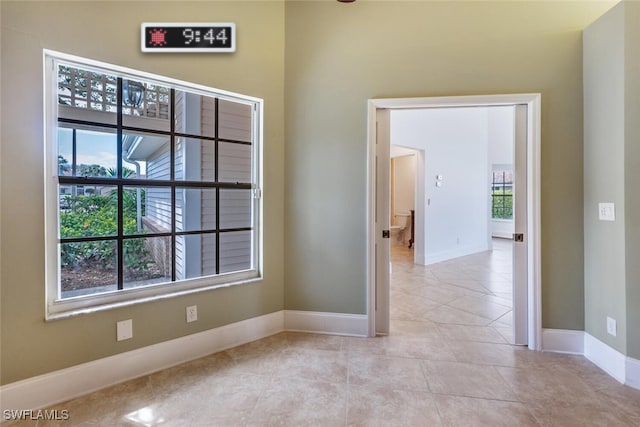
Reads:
9h44
